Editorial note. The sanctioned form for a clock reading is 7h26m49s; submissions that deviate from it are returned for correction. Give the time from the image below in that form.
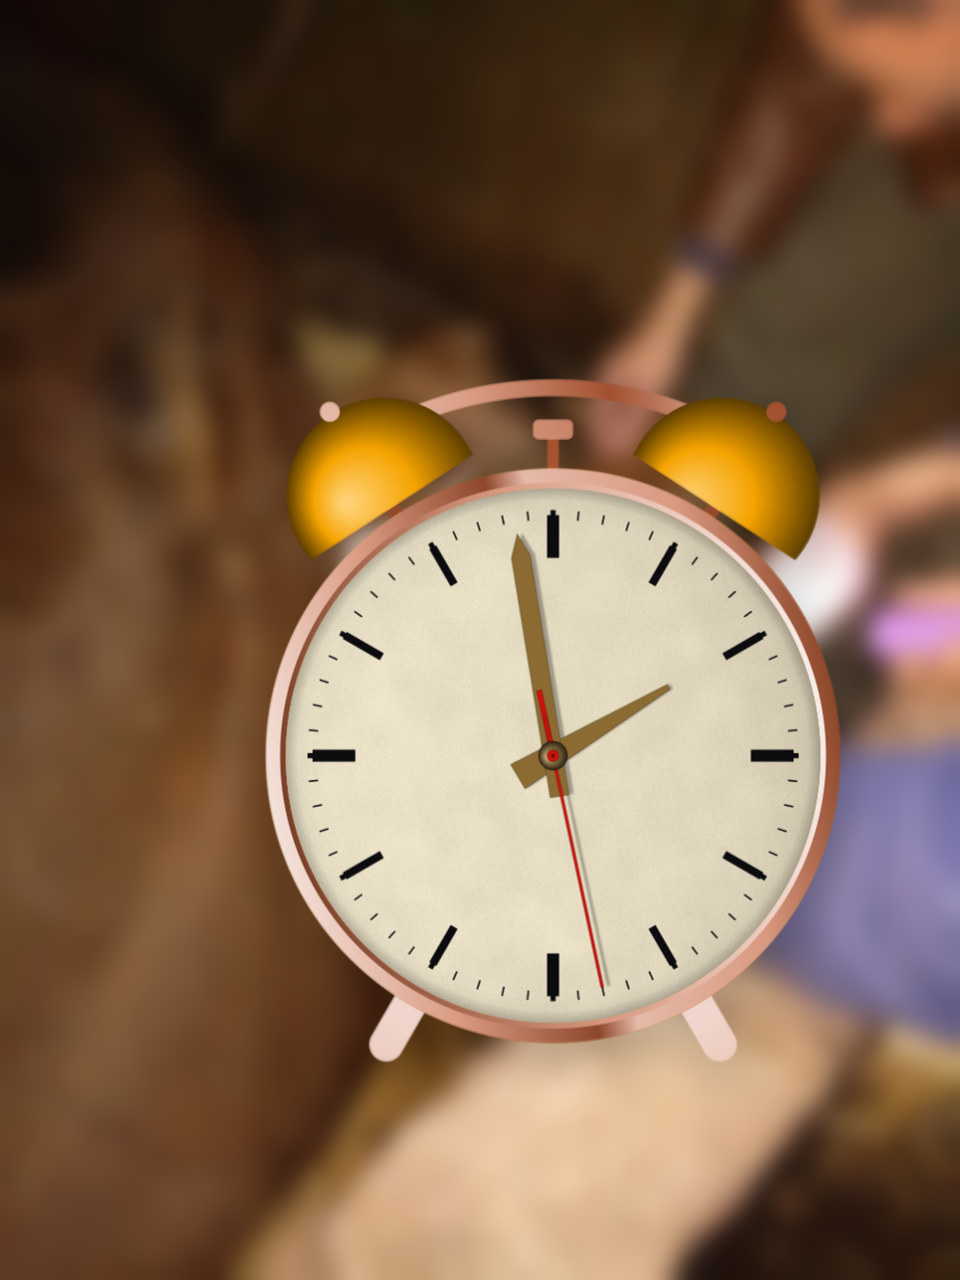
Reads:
1h58m28s
